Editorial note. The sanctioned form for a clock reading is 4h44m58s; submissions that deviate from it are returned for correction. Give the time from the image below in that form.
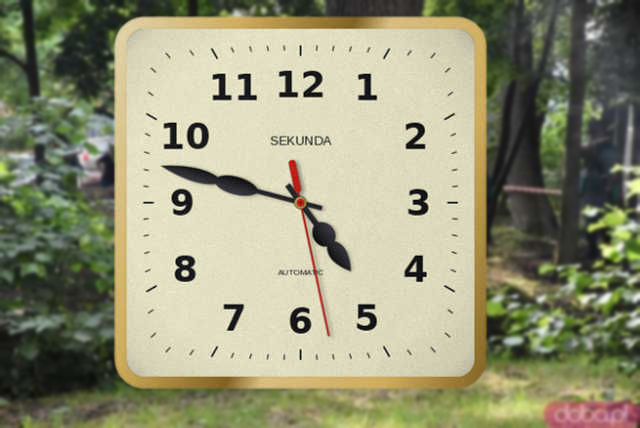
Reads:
4h47m28s
